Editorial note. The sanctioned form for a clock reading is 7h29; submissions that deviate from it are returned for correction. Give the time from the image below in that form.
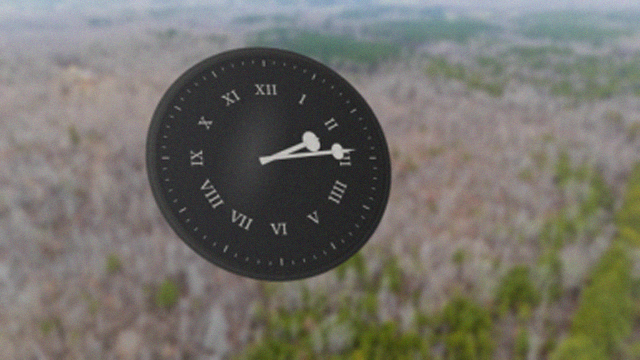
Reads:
2h14
